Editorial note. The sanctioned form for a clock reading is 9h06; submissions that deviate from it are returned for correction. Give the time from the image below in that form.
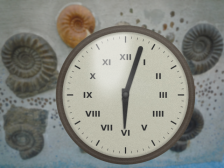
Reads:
6h03
